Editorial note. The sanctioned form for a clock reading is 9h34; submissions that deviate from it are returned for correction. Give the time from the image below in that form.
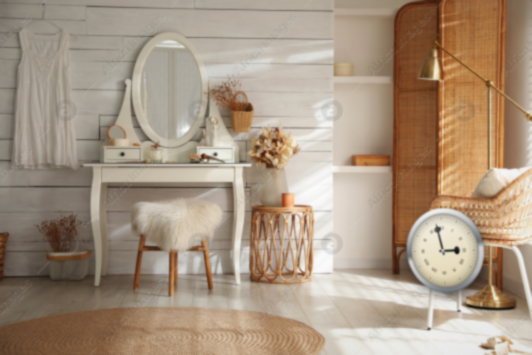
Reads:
2h58
